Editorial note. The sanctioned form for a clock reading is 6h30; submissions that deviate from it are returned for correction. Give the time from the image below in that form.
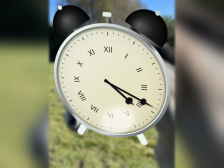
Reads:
4h19
